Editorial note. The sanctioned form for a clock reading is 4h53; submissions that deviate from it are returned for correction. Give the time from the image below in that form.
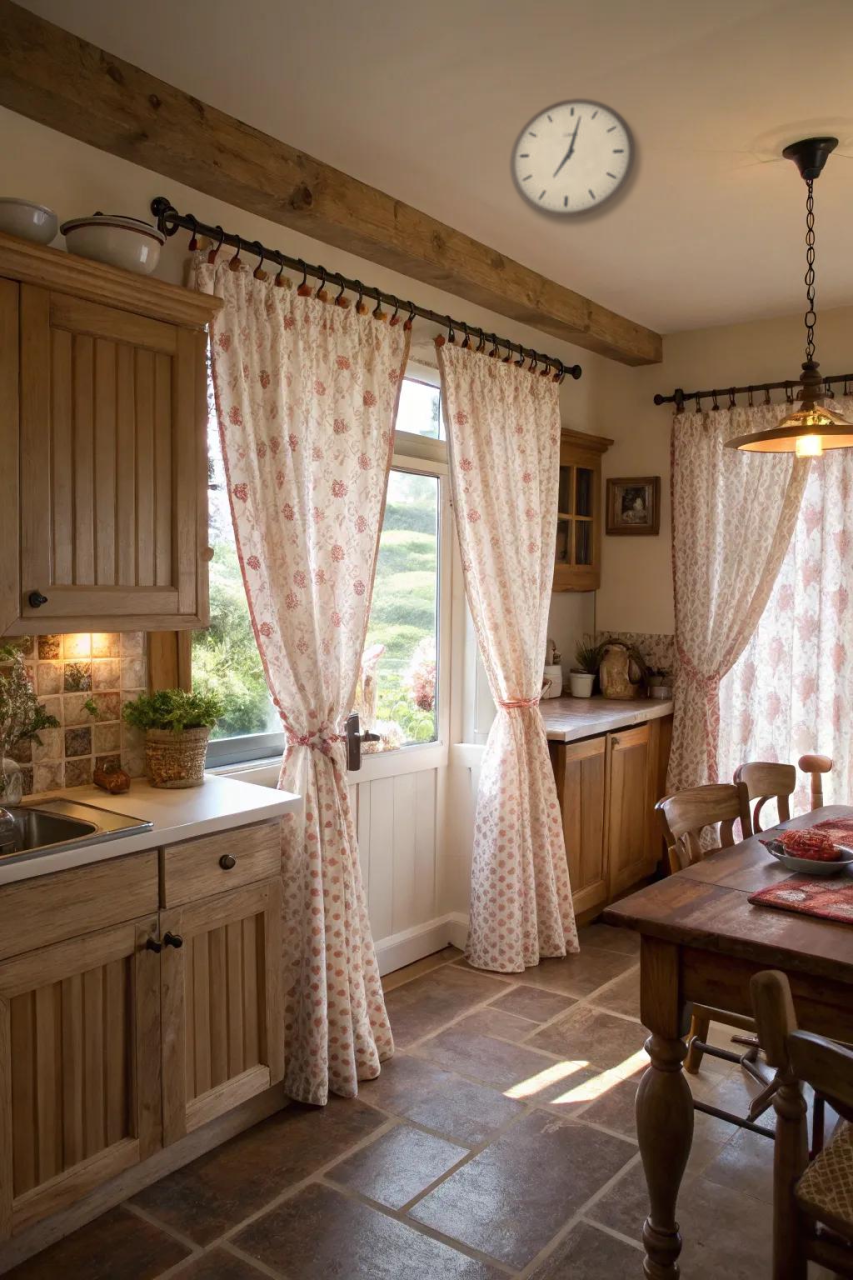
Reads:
7h02
